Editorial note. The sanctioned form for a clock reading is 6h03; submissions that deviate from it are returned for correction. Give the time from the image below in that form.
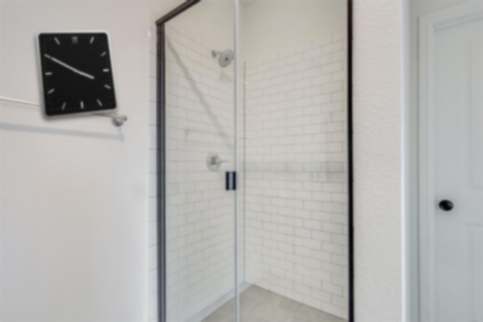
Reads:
3h50
